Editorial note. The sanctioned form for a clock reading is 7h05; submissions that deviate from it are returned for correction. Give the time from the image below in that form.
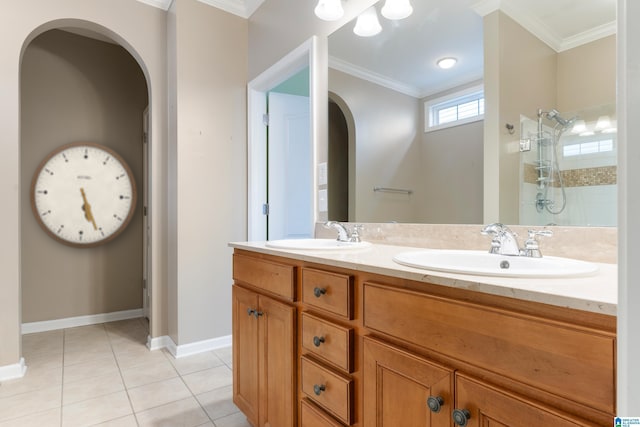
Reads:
5h26
